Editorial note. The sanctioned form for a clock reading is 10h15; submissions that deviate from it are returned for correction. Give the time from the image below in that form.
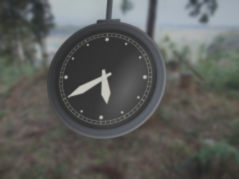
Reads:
5h40
